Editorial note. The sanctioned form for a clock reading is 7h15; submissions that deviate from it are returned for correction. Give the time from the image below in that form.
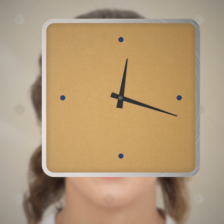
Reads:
12h18
